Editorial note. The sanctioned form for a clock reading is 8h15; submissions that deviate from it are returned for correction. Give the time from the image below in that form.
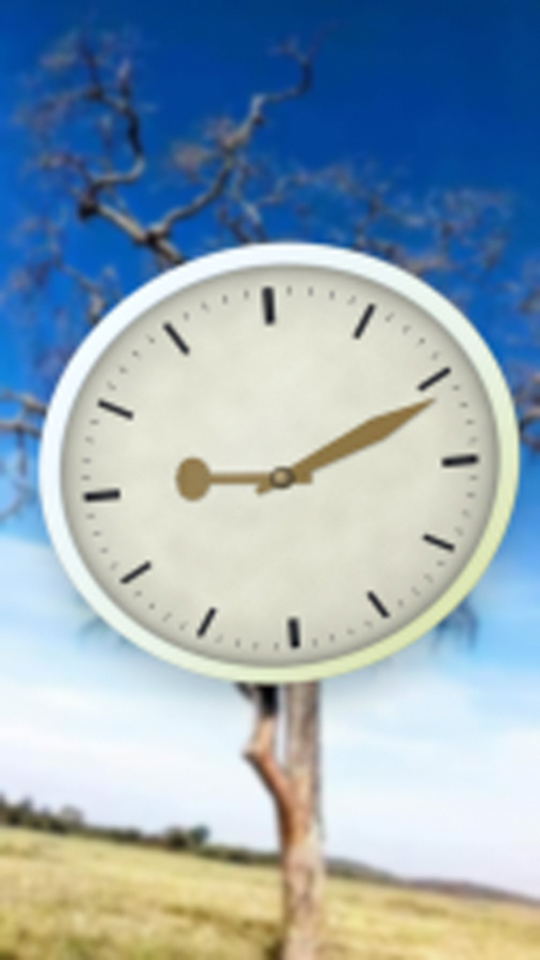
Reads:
9h11
